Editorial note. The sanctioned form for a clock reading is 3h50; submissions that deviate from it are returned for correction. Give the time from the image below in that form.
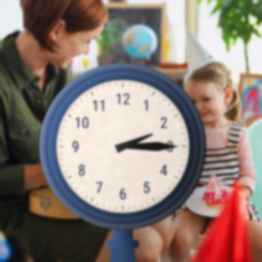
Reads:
2h15
